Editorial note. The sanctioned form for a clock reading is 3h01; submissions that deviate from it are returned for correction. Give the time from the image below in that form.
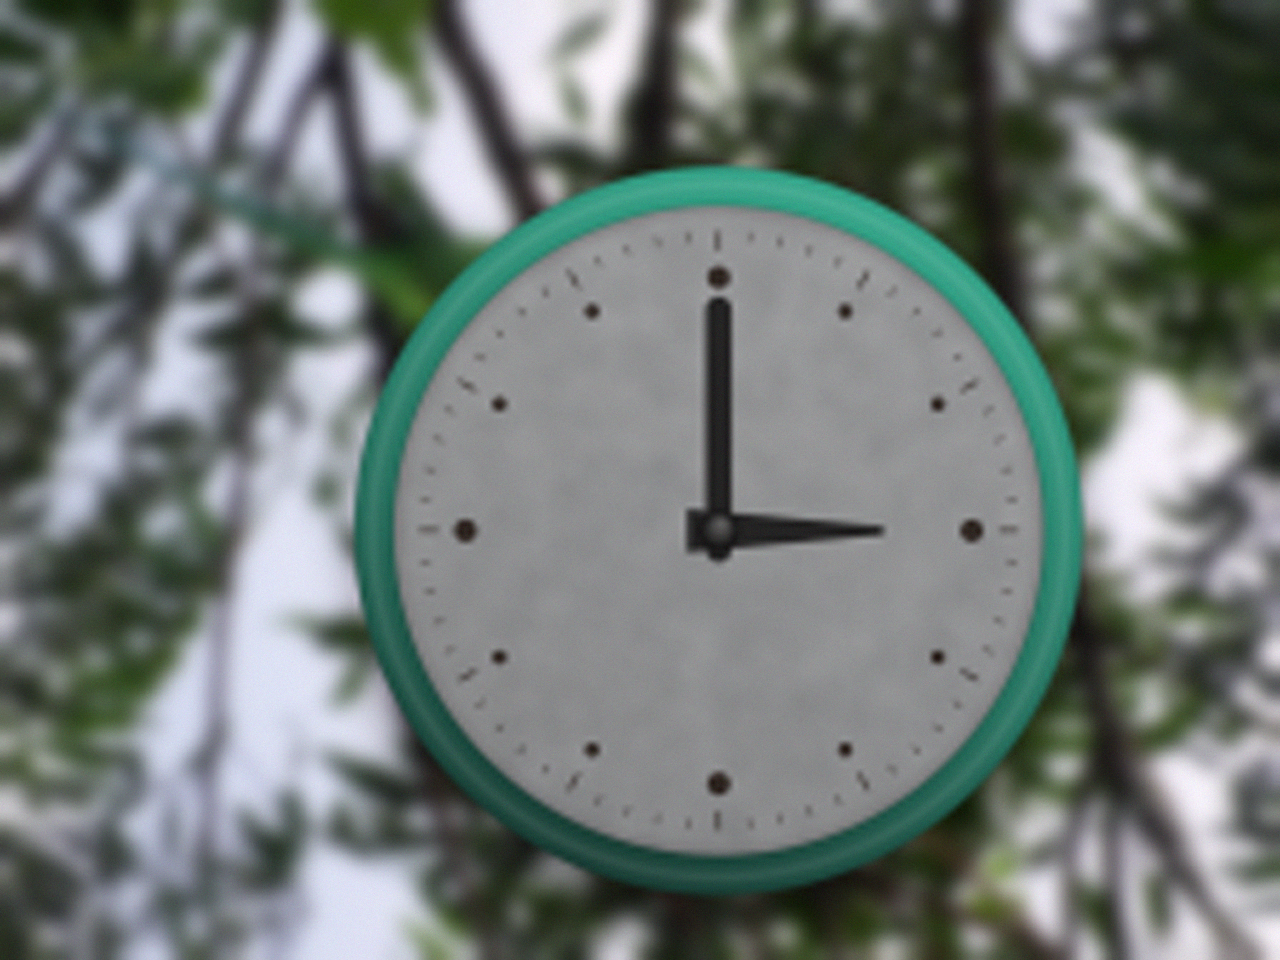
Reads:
3h00
